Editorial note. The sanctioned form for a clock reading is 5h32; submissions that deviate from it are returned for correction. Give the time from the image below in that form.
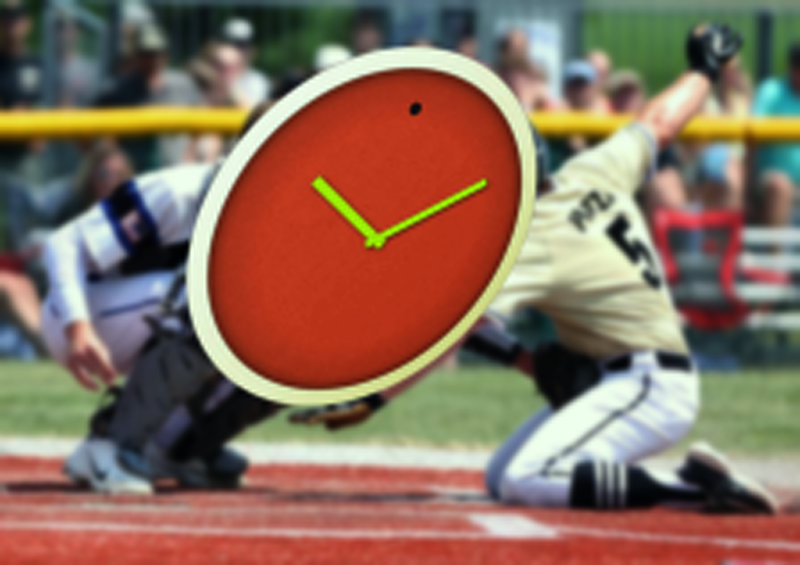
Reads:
10h10
